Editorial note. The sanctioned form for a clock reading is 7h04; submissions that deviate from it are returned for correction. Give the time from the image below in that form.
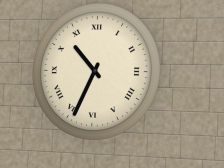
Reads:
10h34
